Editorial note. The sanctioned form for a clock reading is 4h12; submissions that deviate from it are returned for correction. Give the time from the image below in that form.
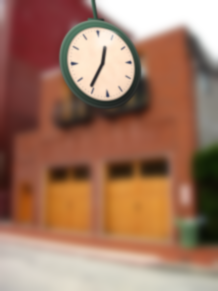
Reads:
12h36
